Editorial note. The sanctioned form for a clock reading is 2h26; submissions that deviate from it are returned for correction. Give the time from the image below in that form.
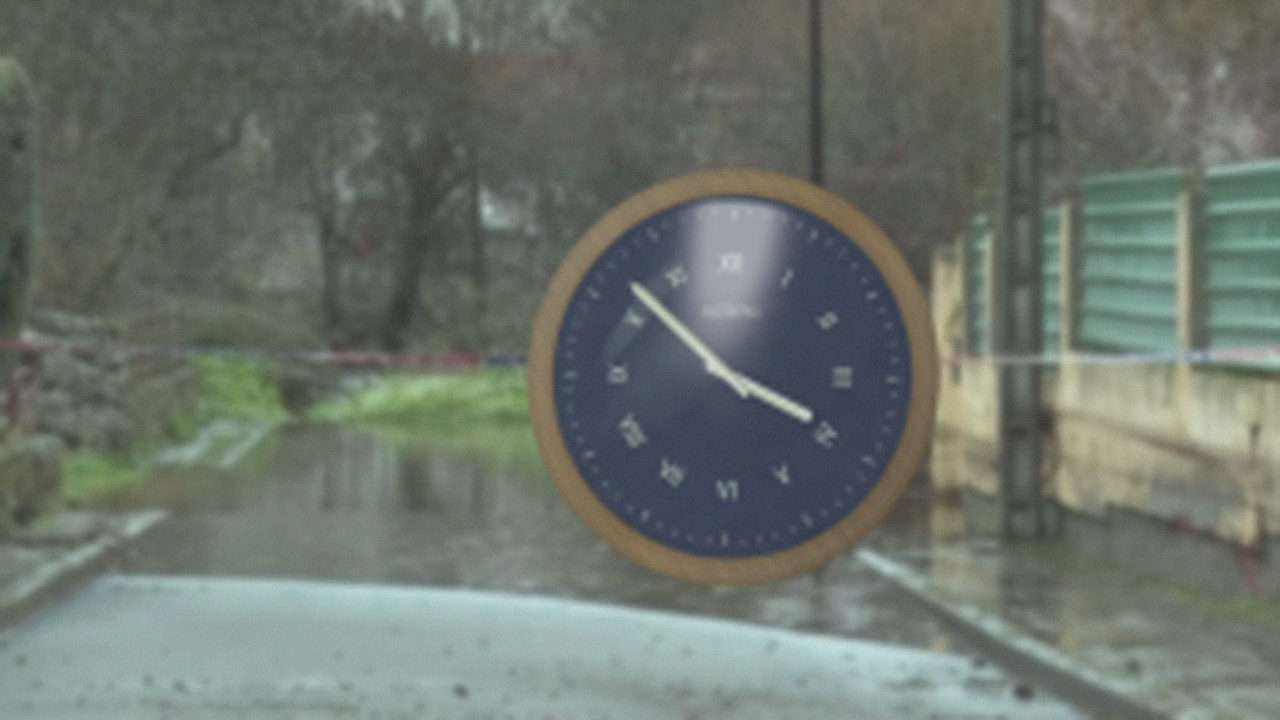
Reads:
3h52
